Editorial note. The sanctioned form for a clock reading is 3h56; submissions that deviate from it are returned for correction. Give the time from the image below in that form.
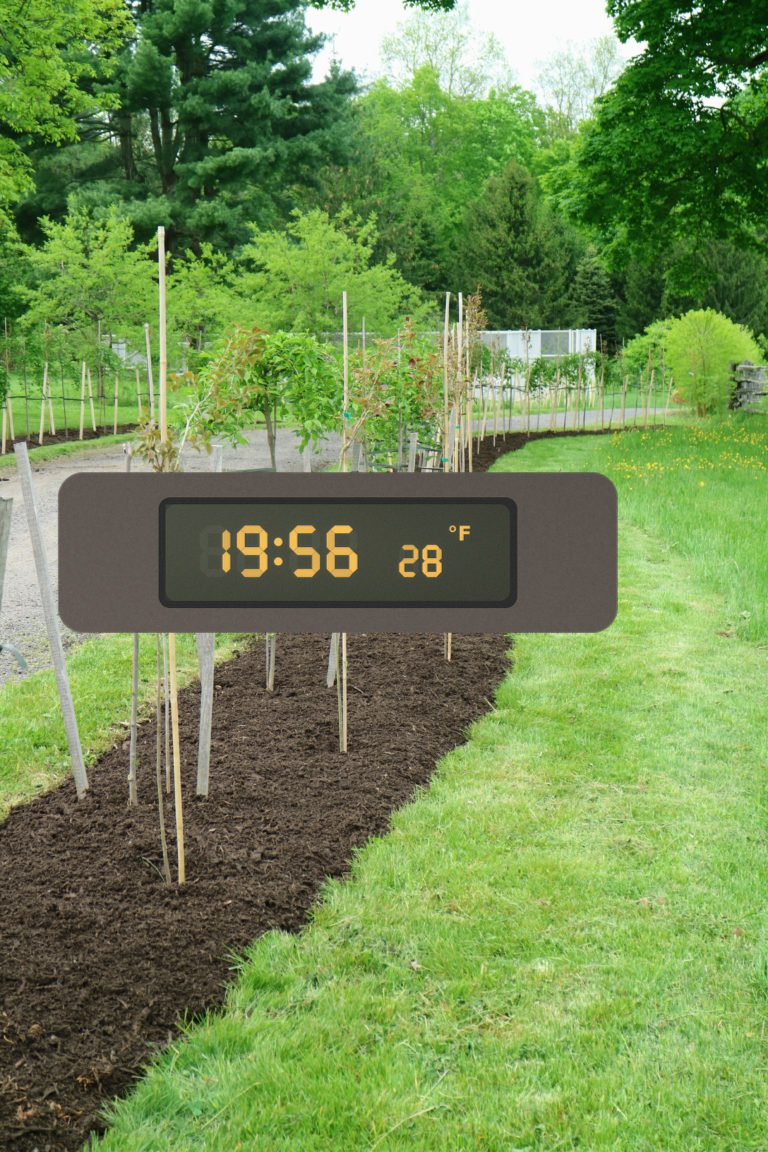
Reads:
19h56
